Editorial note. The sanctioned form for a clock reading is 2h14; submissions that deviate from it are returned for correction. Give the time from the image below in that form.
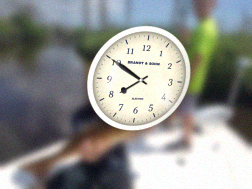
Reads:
7h50
